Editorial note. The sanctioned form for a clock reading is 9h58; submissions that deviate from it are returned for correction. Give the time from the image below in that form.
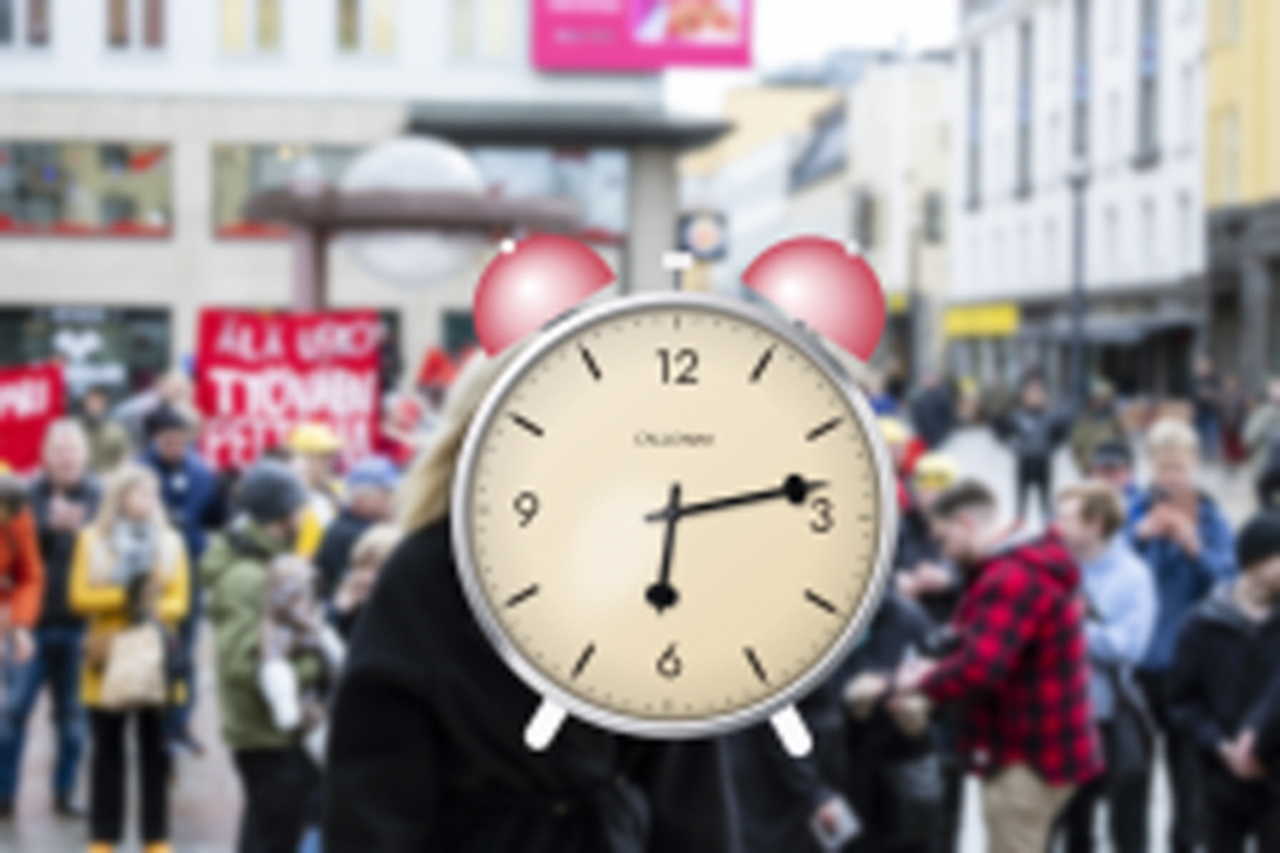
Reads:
6h13
